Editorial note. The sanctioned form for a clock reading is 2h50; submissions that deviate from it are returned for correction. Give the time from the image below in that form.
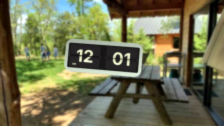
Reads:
12h01
